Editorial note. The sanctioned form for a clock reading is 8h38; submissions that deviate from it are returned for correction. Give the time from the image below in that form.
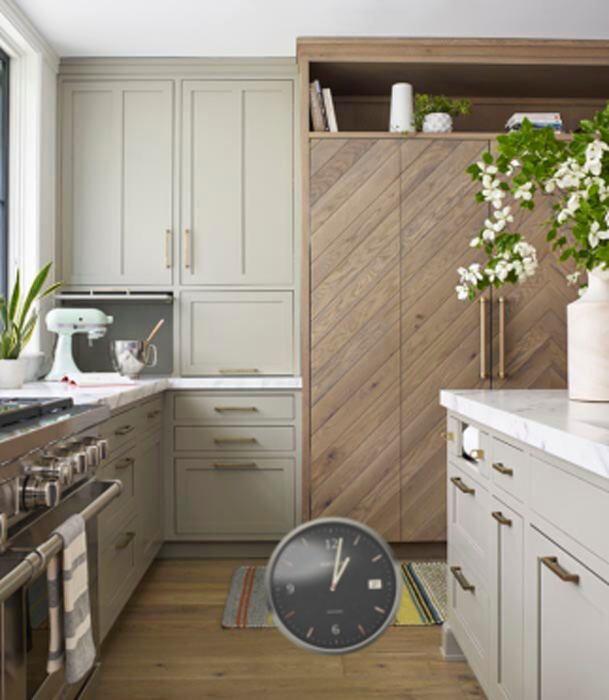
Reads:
1h02
